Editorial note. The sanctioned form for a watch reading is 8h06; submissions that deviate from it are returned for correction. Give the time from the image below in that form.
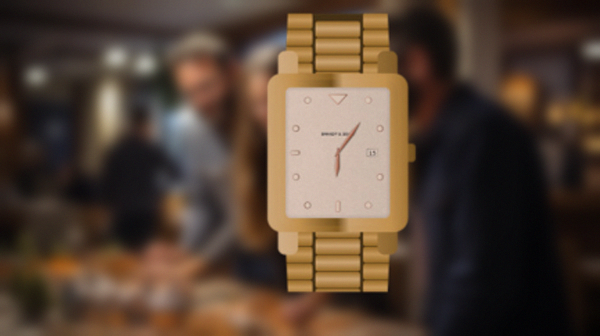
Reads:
6h06
